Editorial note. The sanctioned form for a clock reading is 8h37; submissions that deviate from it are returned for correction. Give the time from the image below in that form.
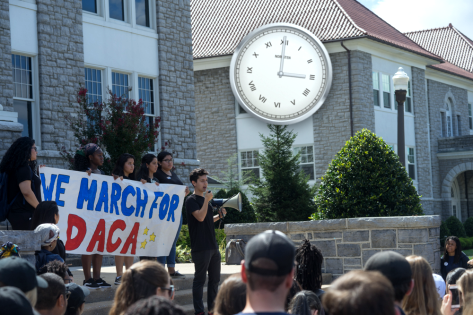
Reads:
3h00
